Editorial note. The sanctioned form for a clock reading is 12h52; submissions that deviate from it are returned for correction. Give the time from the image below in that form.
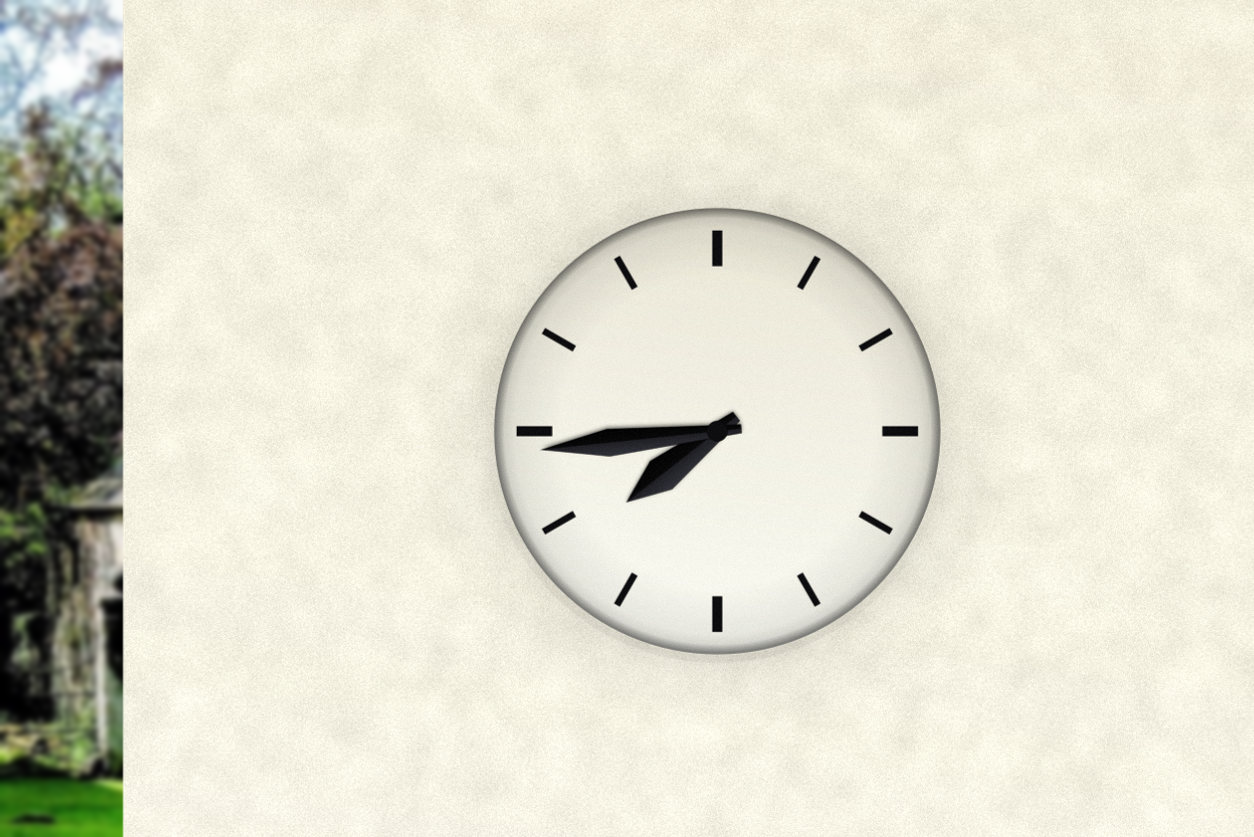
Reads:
7h44
